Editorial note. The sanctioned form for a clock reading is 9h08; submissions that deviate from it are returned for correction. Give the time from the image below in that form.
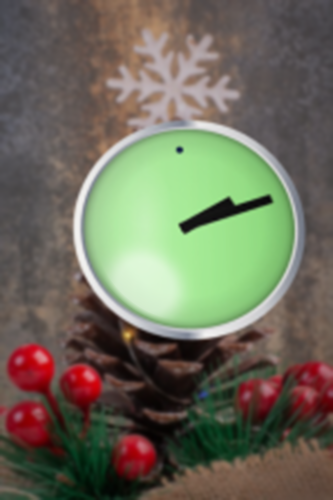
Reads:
2h13
